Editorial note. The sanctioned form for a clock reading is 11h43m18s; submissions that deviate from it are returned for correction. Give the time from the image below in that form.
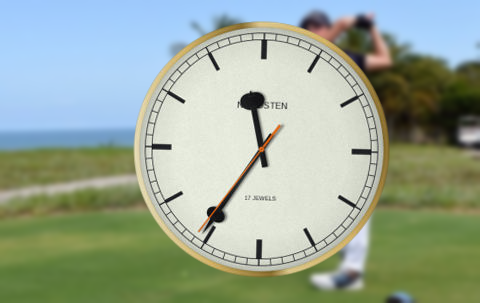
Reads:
11h35m36s
